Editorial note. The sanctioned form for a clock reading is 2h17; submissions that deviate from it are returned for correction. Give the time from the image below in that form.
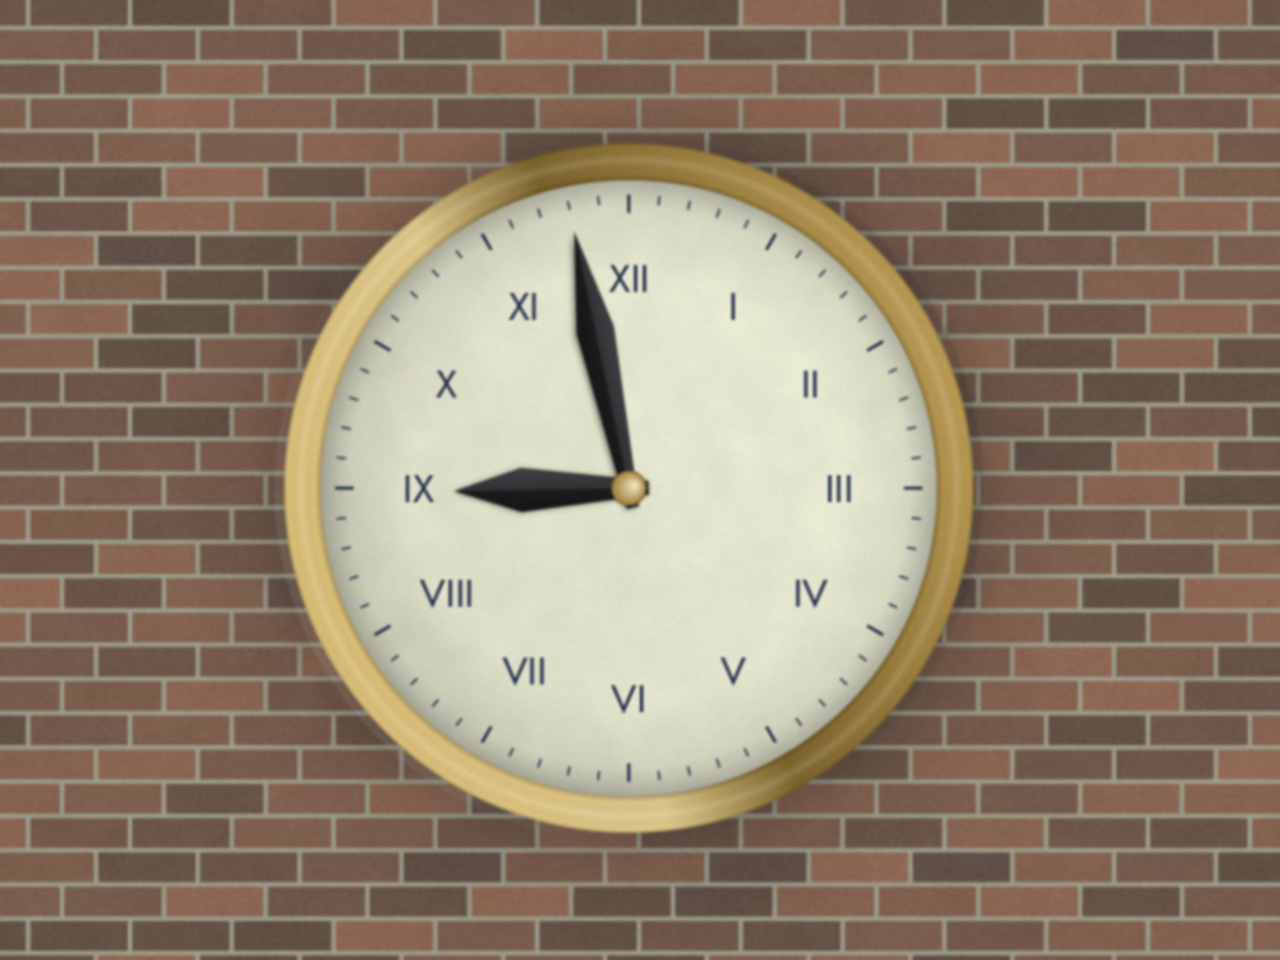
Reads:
8h58
